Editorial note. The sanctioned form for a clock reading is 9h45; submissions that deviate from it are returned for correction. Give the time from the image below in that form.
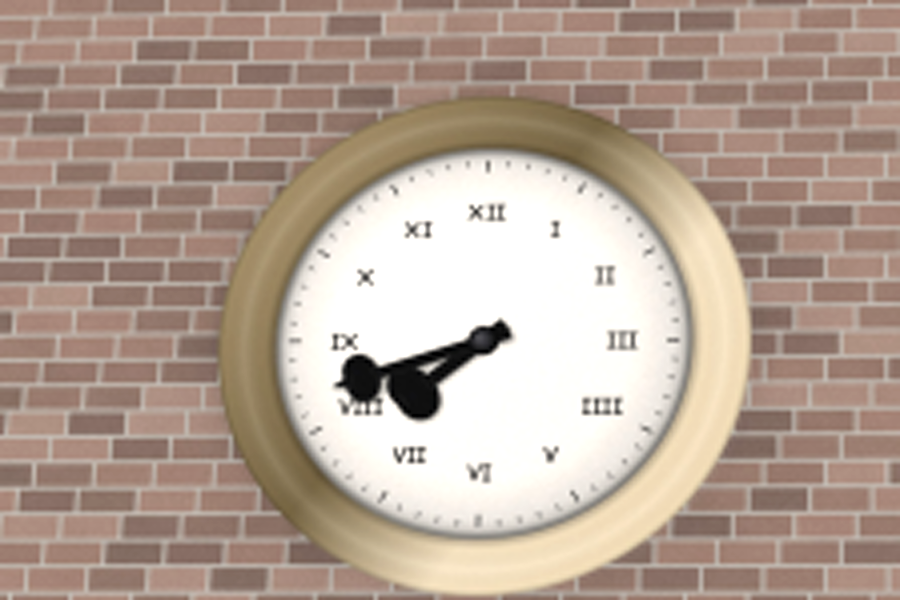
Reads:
7h42
